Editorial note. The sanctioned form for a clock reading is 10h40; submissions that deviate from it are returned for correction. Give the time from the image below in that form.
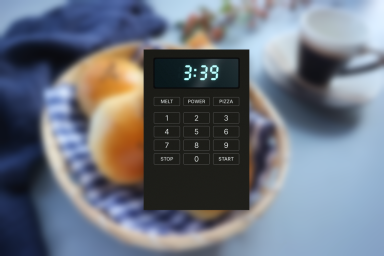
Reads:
3h39
